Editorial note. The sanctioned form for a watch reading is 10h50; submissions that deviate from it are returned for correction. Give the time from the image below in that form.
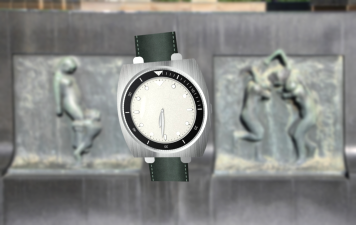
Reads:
6h31
